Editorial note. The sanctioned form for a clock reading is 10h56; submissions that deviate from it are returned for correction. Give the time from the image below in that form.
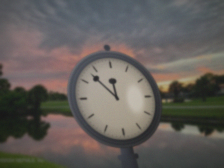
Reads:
11h53
